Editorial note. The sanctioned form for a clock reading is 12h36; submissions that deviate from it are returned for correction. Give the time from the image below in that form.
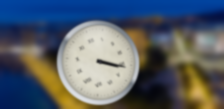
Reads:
4h21
